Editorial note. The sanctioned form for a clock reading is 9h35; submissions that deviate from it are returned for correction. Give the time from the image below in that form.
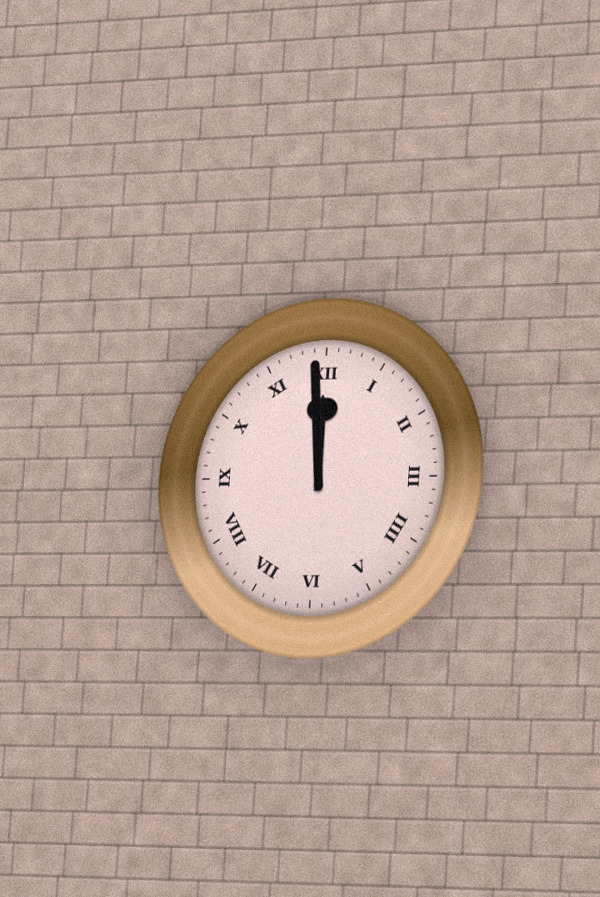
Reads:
11h59
